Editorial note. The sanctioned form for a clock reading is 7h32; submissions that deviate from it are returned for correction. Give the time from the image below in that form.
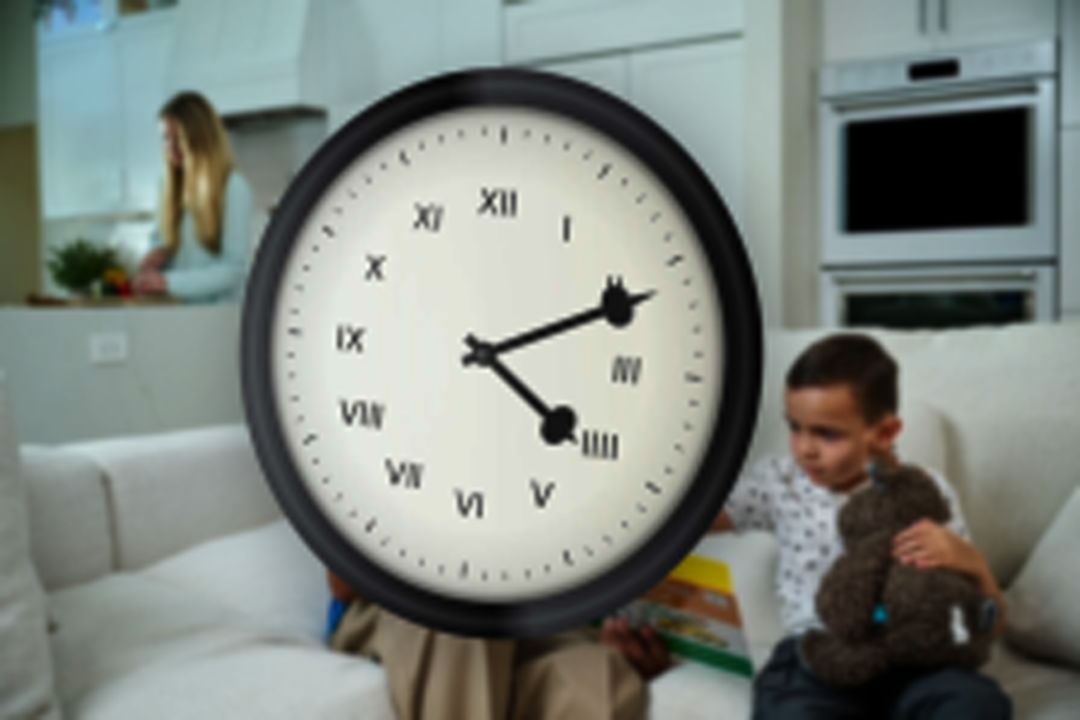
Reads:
4h11
